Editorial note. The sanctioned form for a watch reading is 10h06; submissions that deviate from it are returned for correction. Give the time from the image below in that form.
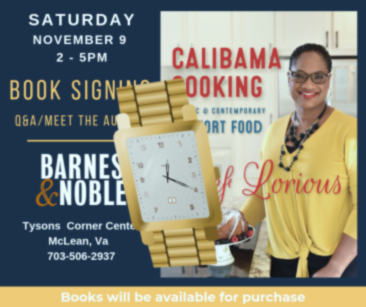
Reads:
12h20
